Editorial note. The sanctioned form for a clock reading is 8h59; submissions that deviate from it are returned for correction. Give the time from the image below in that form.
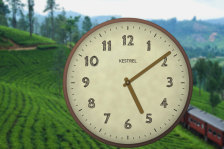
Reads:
5h09
